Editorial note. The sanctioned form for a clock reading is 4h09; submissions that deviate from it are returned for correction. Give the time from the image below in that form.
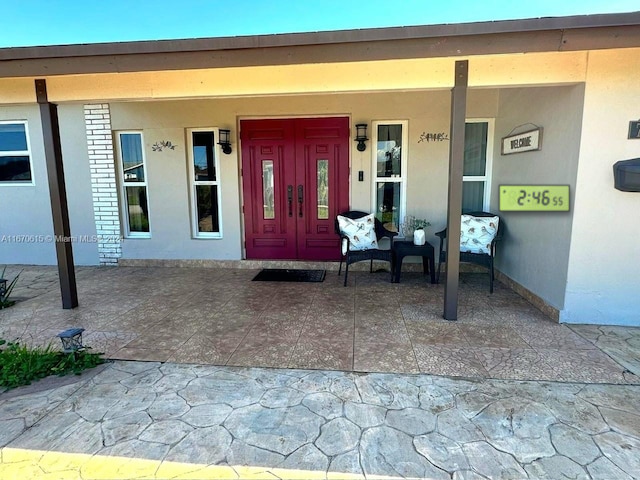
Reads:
2h46
